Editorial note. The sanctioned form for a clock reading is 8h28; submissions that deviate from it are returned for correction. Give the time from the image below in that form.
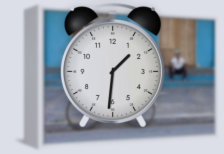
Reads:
1h31
